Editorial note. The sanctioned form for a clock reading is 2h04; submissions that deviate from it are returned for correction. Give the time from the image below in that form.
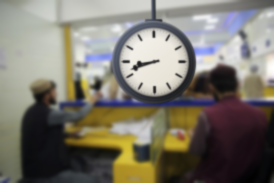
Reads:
8h42
